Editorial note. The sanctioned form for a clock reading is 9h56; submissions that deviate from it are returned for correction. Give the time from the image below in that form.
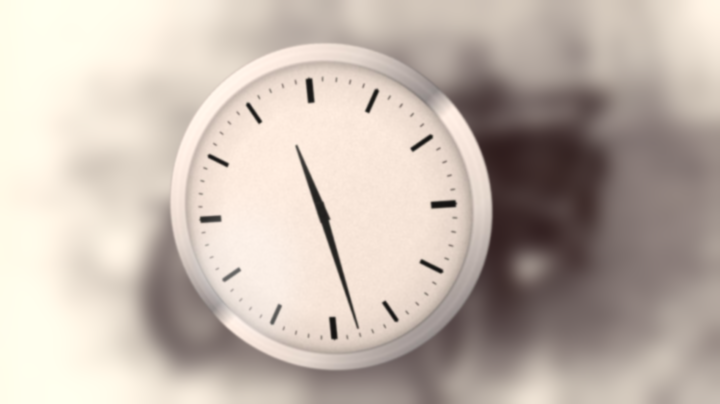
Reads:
11h28
